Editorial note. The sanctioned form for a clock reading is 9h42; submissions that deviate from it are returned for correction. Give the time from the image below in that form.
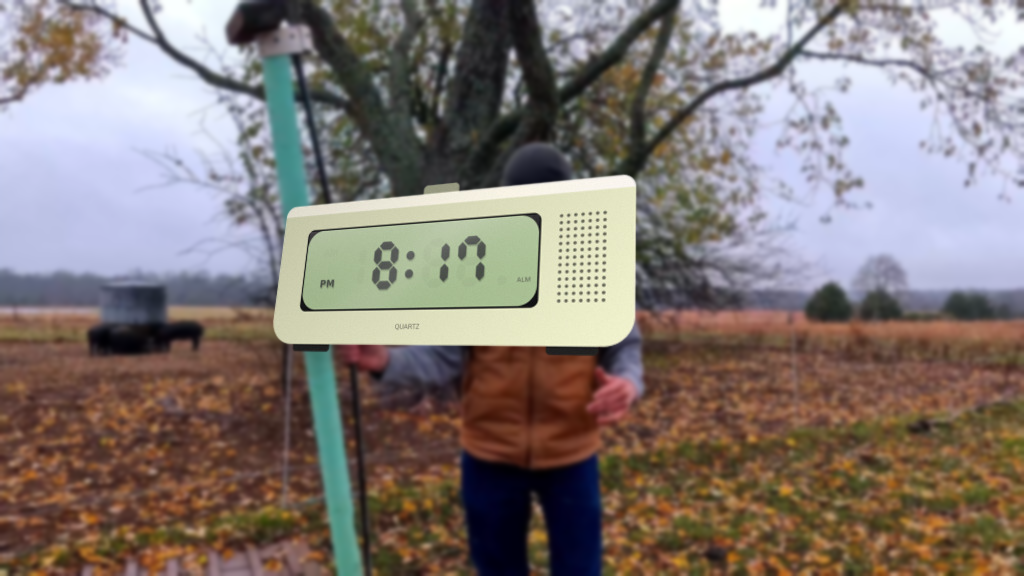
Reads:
8h17
